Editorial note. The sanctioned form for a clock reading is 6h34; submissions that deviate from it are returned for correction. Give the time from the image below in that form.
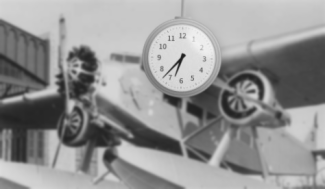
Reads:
6h37
